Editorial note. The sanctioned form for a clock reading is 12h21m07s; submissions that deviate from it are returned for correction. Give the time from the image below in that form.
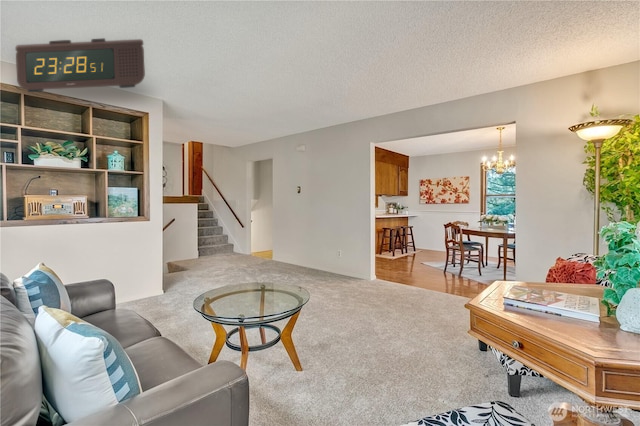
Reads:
23h28m51s
